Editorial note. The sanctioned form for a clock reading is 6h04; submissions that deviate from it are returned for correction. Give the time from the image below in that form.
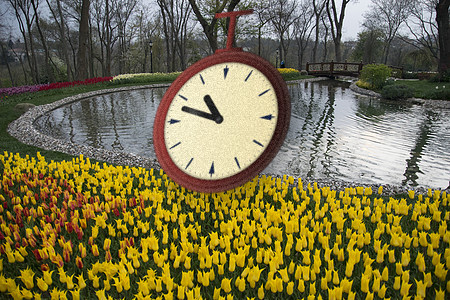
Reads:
10h48
